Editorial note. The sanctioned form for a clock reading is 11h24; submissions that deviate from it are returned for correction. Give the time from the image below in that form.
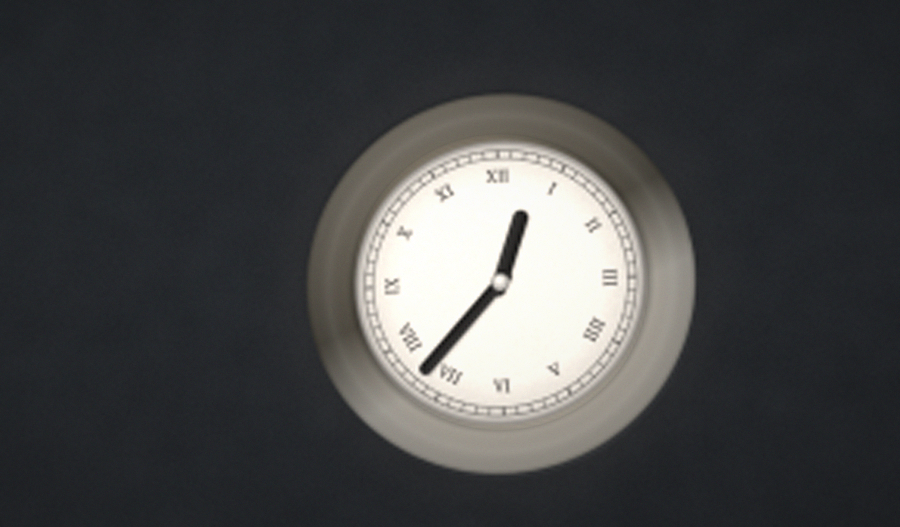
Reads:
12h37
